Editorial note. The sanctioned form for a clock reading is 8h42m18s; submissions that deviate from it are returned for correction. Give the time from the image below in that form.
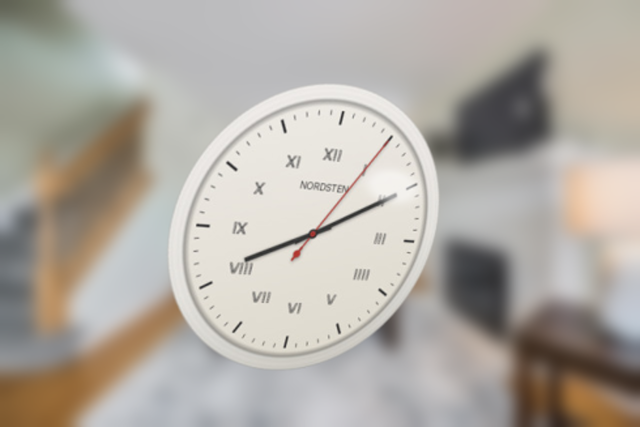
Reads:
8h10m05s
